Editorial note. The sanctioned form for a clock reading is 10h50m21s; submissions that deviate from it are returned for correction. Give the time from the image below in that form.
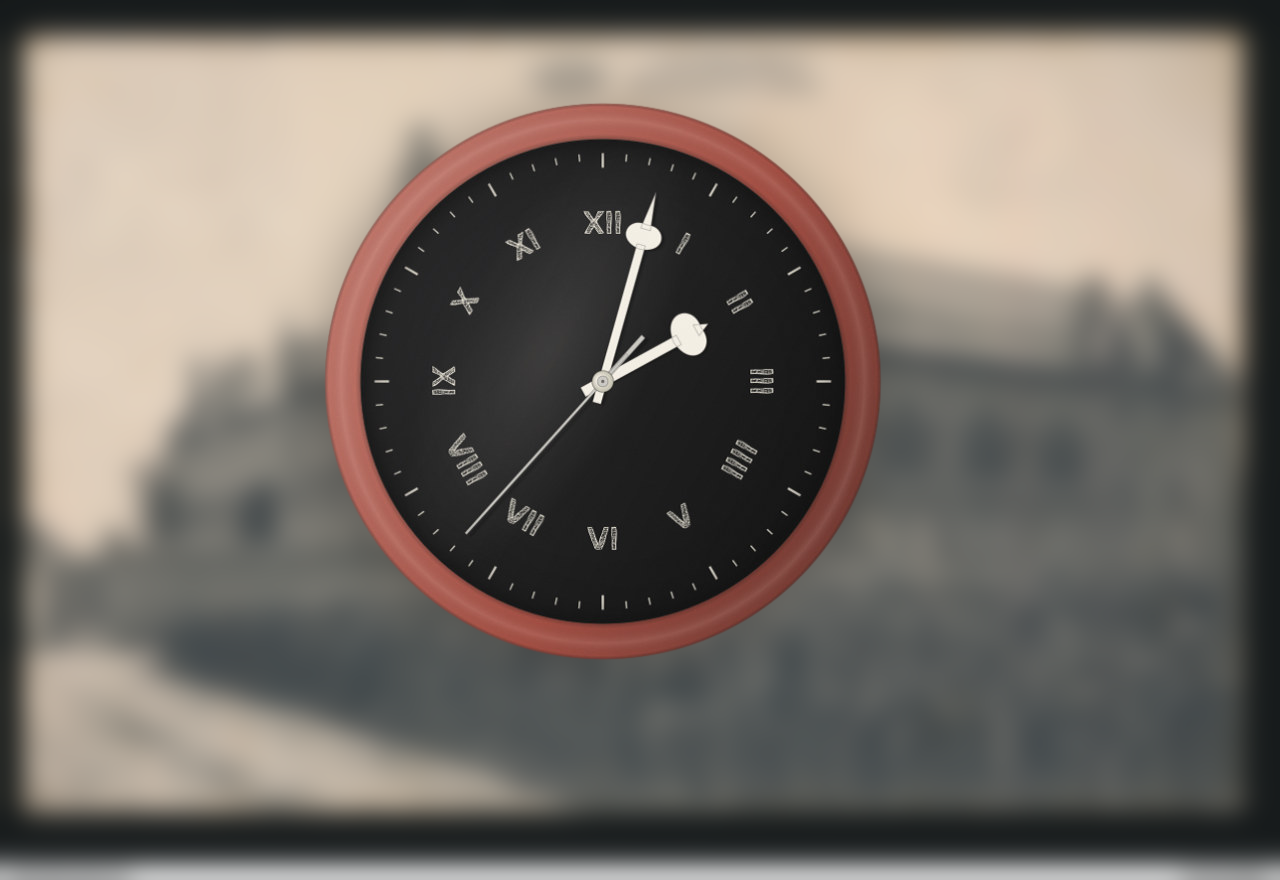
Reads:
2h02m37s
